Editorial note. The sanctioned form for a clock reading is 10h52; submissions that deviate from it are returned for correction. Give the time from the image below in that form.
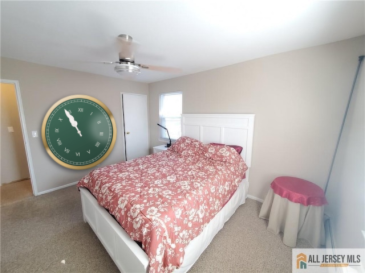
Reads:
10h54
